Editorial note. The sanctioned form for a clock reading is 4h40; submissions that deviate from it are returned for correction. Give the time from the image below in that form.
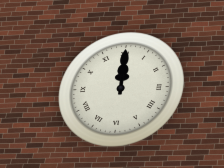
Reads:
12h00
